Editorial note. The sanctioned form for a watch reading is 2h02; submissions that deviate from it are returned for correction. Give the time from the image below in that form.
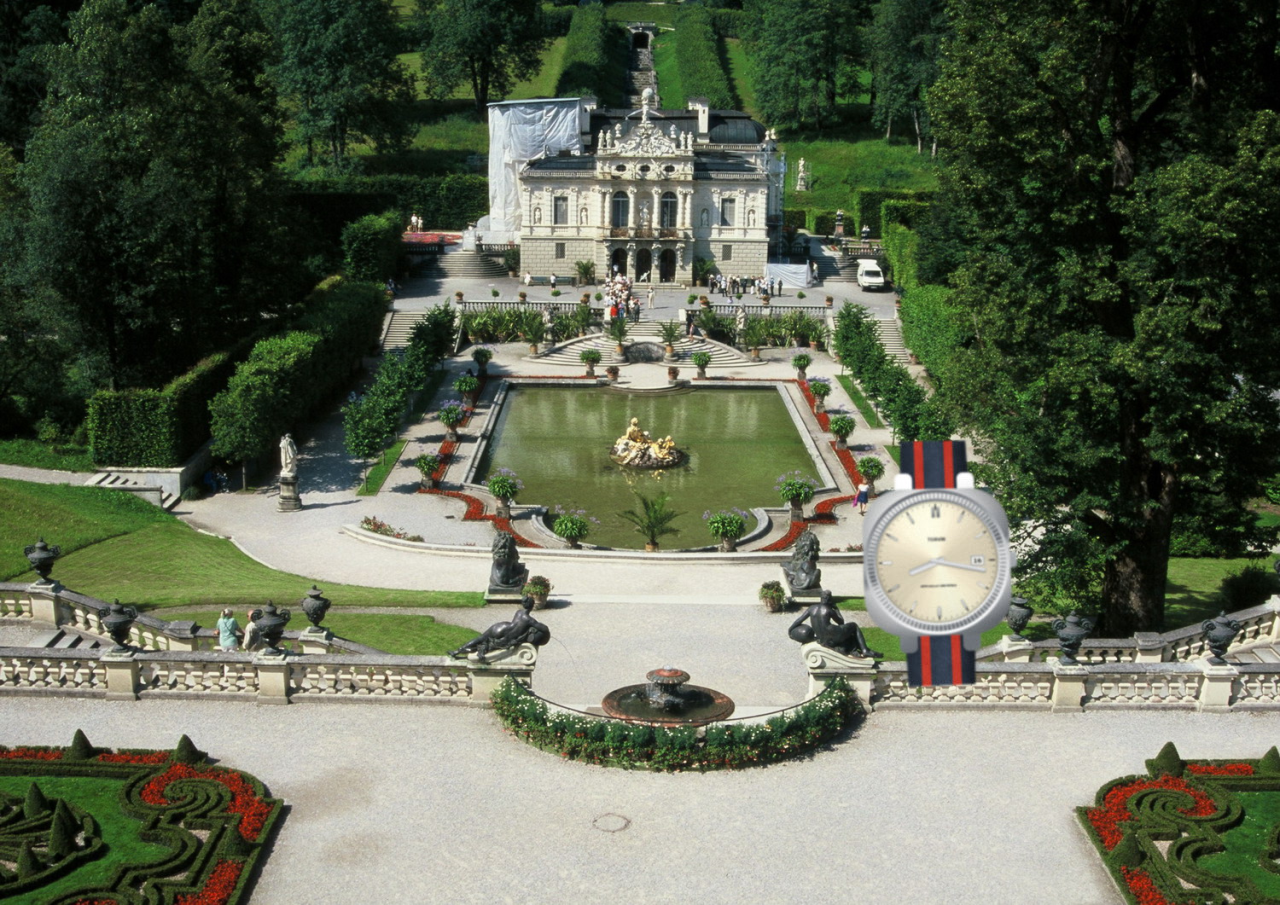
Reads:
8h17
